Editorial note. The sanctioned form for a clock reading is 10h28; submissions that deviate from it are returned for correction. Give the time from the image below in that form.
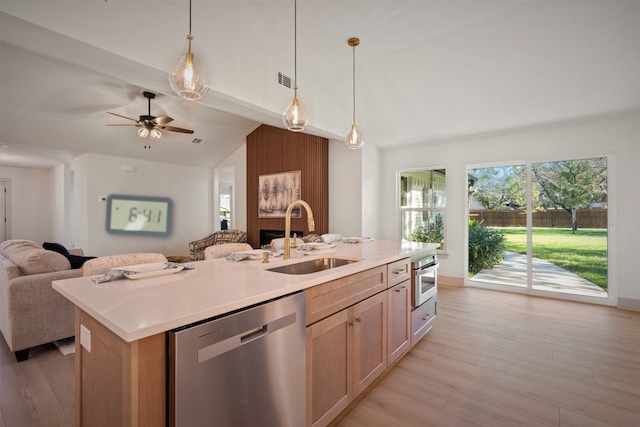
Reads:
6h41
